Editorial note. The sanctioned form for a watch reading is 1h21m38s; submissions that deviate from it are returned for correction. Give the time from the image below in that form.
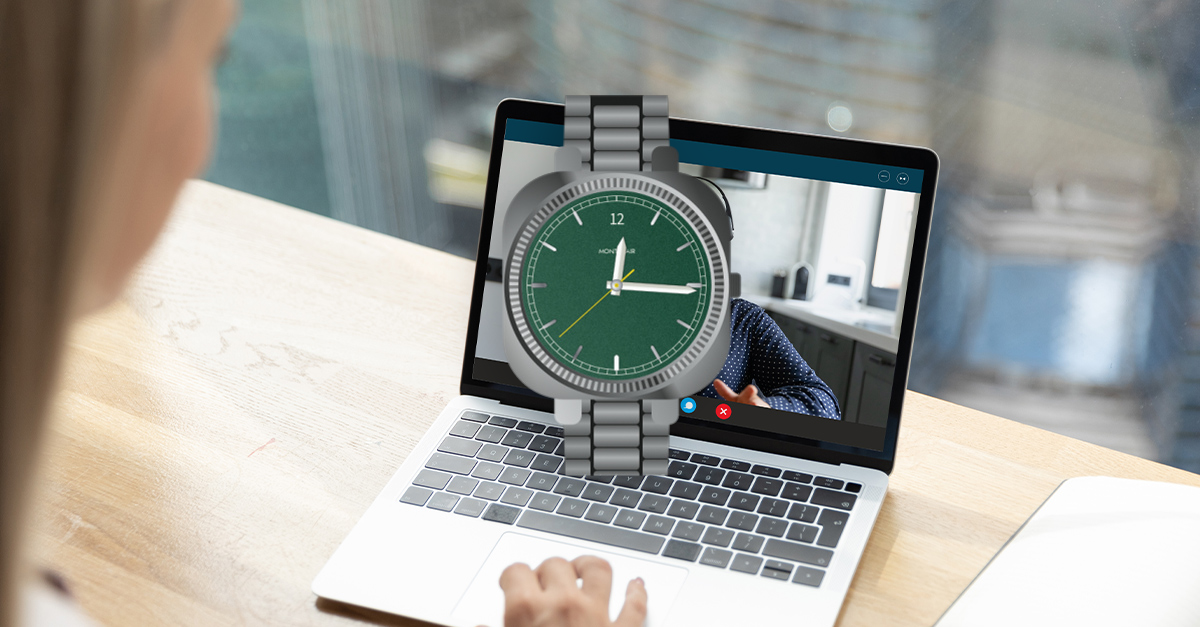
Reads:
12h15m38s
